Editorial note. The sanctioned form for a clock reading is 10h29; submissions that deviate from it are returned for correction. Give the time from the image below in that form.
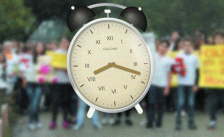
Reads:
8h18
